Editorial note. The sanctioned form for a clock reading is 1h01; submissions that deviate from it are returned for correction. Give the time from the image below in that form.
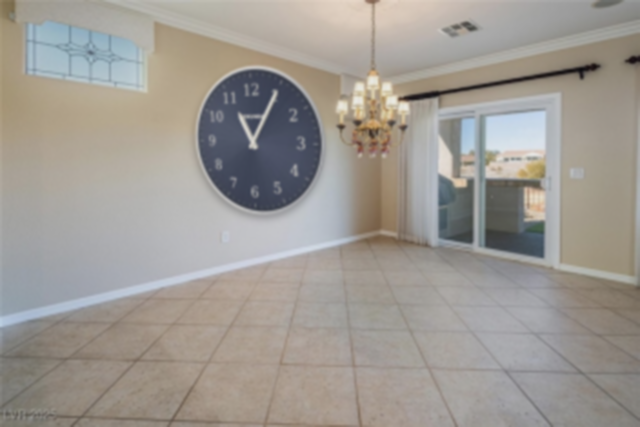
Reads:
11h05
